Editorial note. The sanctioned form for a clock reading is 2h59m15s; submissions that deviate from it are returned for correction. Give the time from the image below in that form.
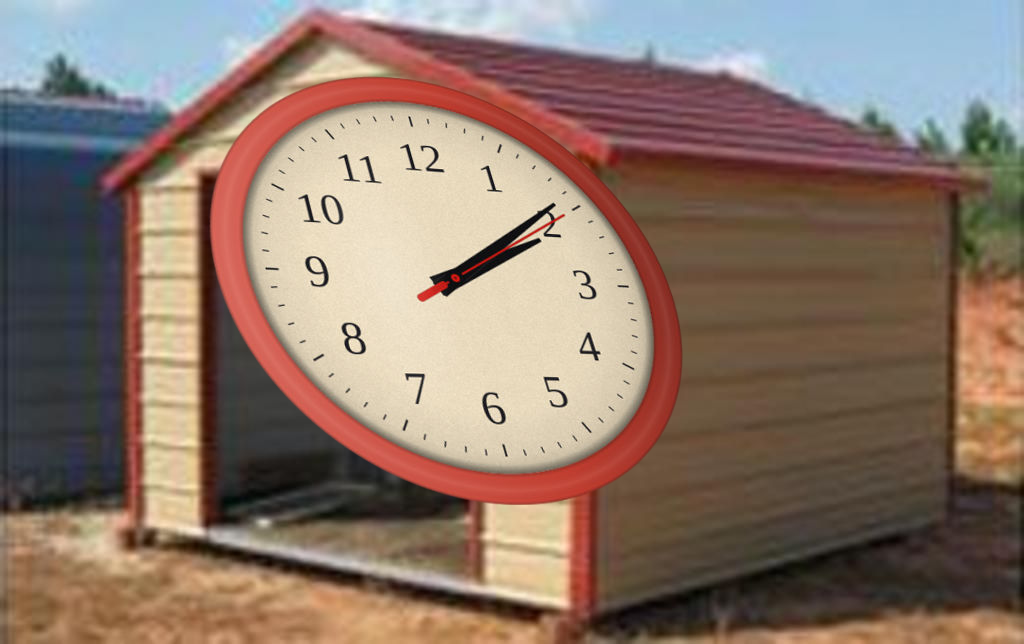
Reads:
2h09m10s
